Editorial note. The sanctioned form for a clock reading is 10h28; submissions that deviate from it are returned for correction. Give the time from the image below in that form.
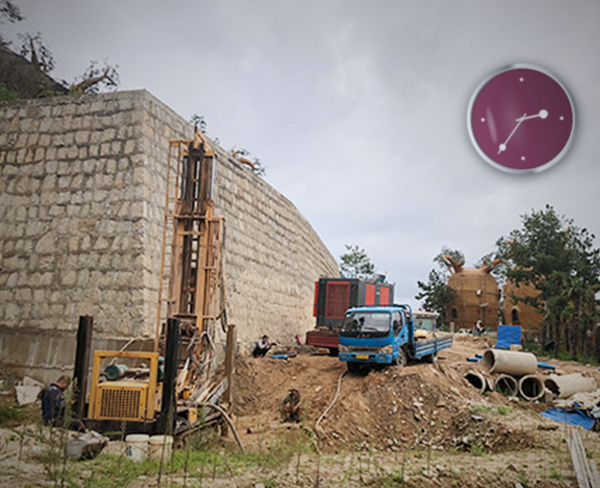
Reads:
2h36
